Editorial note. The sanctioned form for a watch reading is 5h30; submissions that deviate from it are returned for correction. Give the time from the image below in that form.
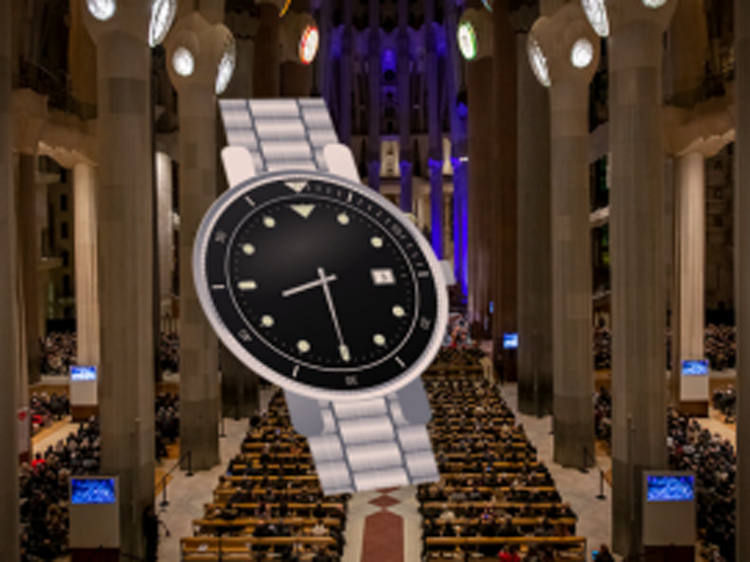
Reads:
8h30
